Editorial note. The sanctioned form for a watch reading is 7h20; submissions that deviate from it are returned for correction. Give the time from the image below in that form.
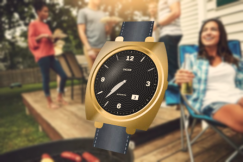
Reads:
7h37
